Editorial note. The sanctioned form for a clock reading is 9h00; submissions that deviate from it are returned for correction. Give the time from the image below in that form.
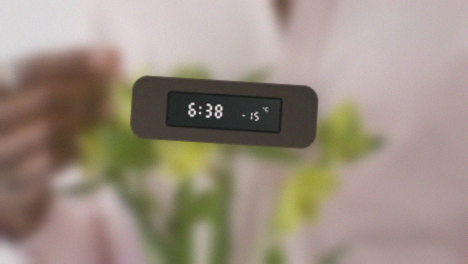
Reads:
6h38
